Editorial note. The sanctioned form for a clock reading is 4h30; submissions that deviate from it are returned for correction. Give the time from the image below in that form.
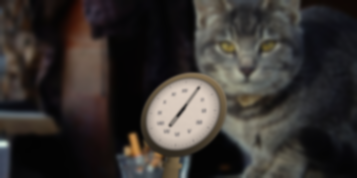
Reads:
7h05
